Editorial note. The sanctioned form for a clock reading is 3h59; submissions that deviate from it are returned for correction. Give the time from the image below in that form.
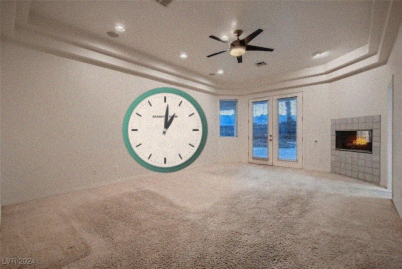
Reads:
1h01
